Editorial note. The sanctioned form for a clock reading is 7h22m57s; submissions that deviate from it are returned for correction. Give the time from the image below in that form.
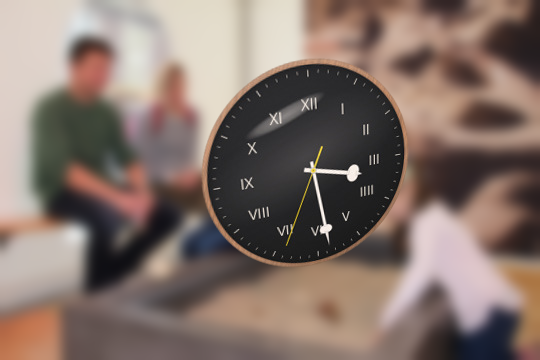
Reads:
3h28m34s
